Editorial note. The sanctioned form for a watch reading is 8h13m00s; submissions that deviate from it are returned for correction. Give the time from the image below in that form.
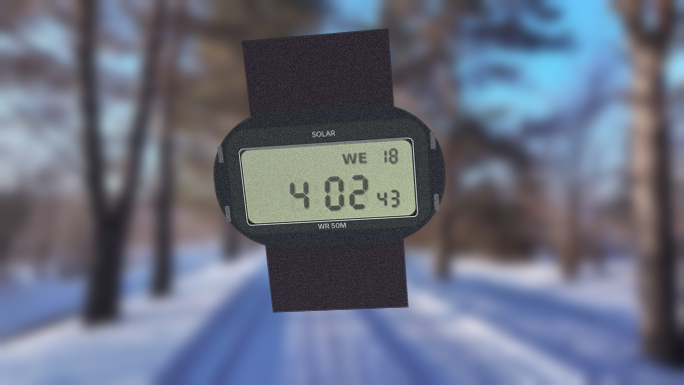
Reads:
4h02m43s
